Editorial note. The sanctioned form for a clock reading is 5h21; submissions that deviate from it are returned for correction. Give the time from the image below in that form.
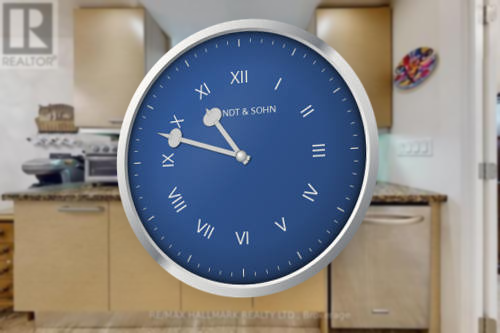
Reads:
10h48
